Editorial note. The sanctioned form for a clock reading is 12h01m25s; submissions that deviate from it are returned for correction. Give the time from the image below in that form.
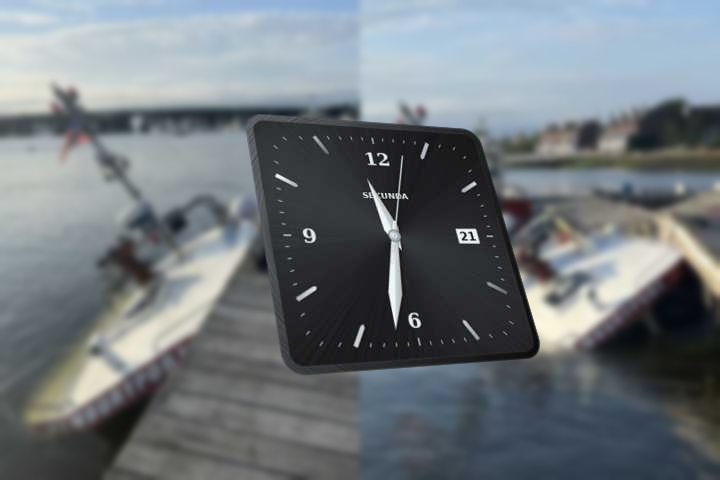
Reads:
11h32m03s
